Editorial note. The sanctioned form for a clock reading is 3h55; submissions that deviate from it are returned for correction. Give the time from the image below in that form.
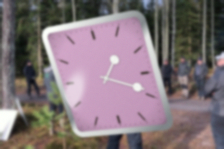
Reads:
1h19
